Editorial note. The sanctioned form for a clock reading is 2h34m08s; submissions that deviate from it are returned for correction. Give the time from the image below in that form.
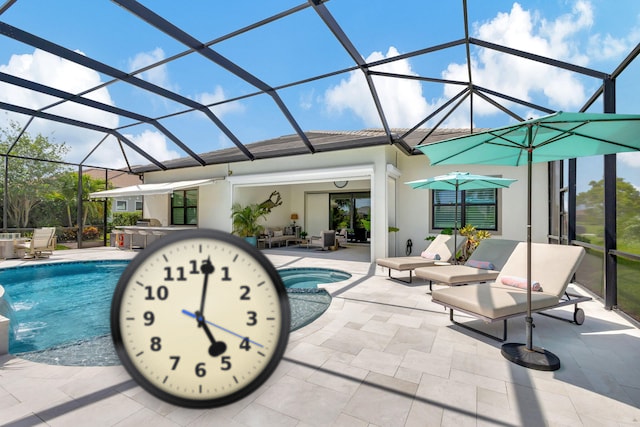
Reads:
5h01m19s
